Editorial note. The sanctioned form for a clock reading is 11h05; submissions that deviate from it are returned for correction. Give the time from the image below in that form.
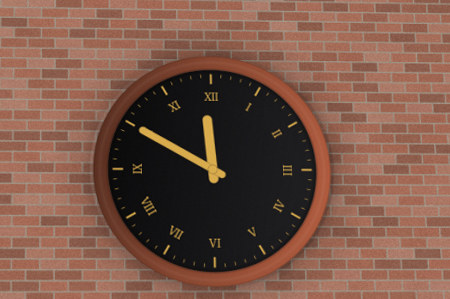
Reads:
11h50
